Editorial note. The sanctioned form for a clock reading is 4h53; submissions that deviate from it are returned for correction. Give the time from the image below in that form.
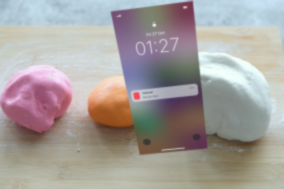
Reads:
1h27
